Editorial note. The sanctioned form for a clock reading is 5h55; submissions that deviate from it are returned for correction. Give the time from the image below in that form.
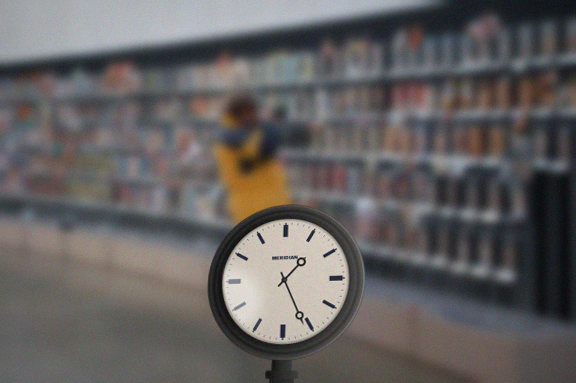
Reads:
1h26
